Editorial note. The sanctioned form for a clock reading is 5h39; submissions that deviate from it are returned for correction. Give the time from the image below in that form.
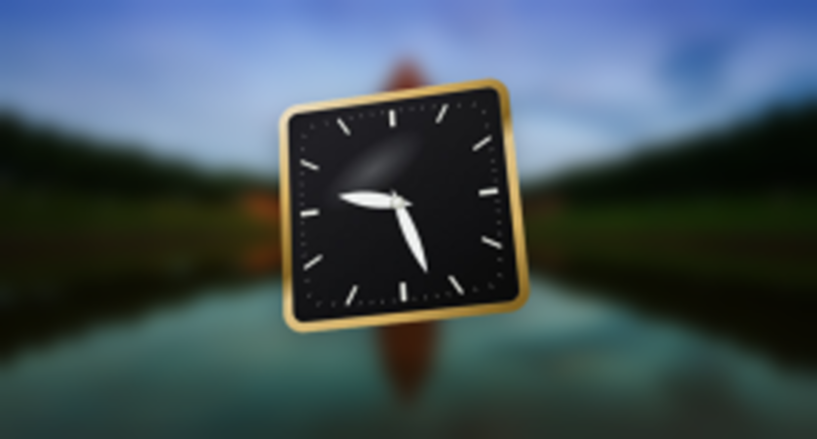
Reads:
9h27
